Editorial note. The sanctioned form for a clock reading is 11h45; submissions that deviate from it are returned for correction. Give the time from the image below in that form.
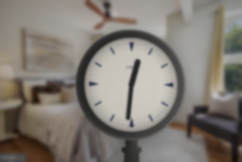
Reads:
12h31
